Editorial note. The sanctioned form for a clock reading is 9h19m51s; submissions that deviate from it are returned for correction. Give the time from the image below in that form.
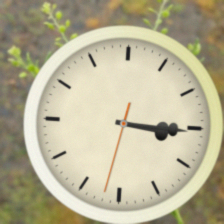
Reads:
3h15m32s
